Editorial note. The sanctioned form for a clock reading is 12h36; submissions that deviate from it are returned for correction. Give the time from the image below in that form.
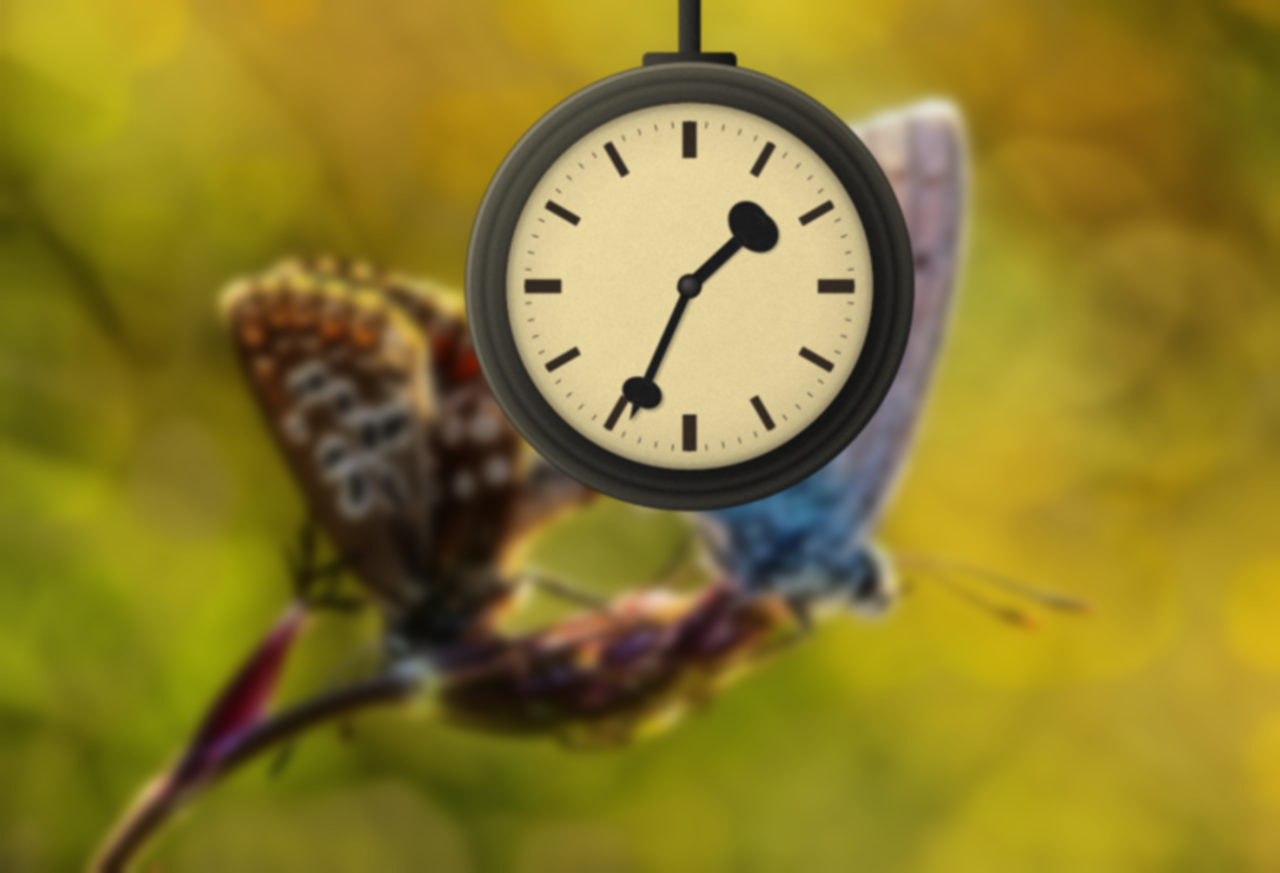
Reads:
1h34
